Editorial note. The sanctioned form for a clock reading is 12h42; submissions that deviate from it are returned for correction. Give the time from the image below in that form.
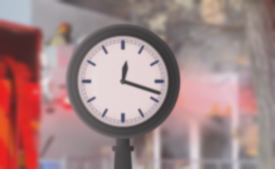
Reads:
12h18
